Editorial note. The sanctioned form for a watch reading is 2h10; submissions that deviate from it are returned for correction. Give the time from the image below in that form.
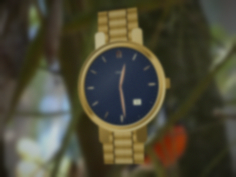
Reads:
12h29
